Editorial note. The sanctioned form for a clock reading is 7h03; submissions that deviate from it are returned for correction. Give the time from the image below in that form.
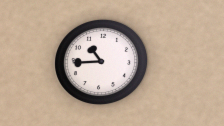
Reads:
10h44
